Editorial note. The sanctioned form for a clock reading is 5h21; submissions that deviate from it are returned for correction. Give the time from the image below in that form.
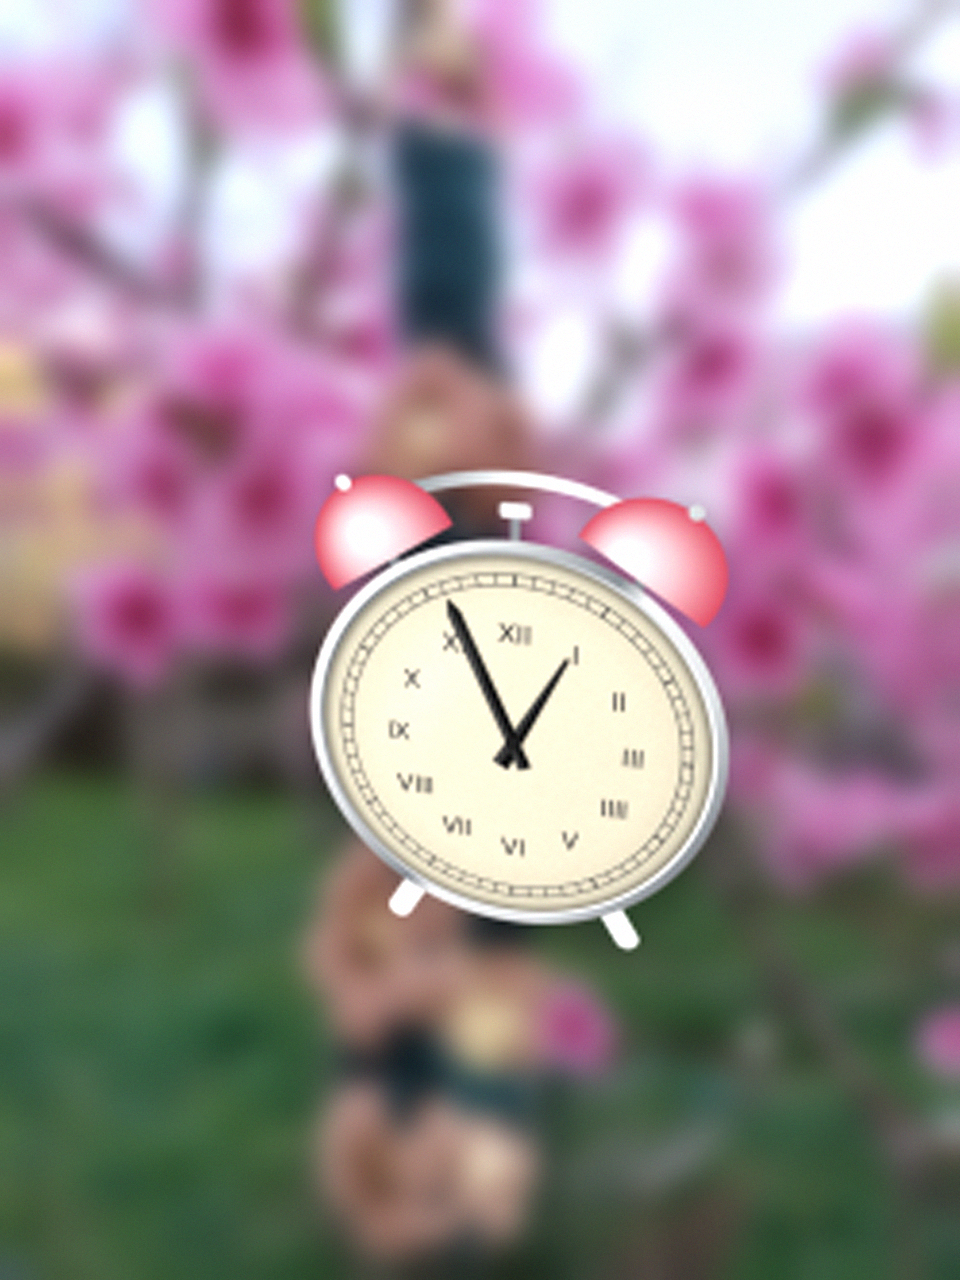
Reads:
12h56
